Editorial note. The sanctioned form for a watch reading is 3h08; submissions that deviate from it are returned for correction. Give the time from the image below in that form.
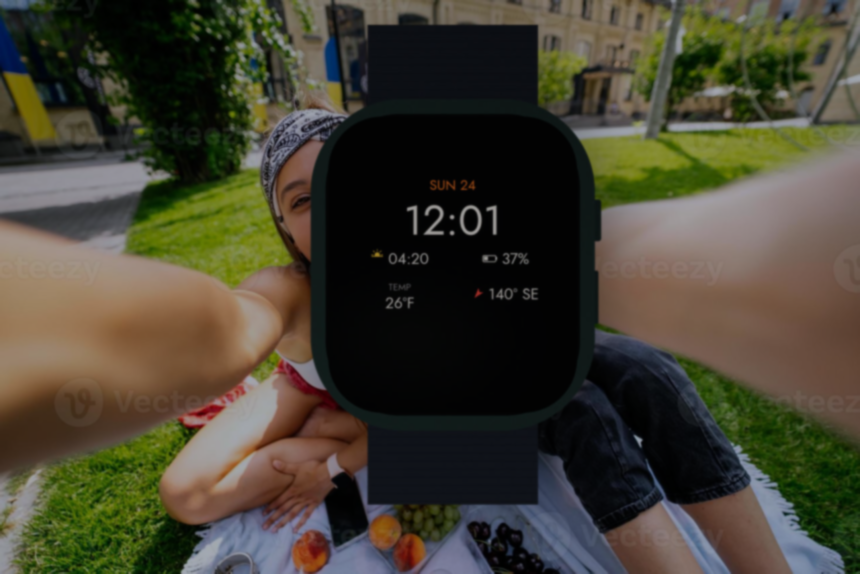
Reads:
12h01
